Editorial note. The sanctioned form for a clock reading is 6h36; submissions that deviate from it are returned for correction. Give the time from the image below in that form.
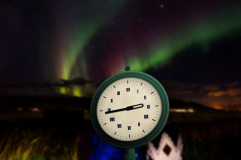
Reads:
2h44
